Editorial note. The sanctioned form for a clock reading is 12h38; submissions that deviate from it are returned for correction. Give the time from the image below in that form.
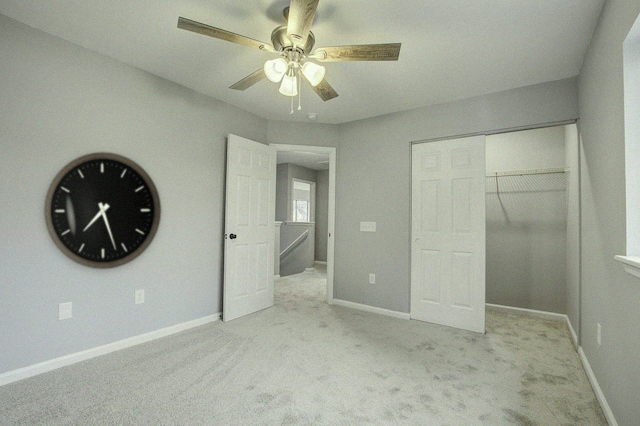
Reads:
7h27
